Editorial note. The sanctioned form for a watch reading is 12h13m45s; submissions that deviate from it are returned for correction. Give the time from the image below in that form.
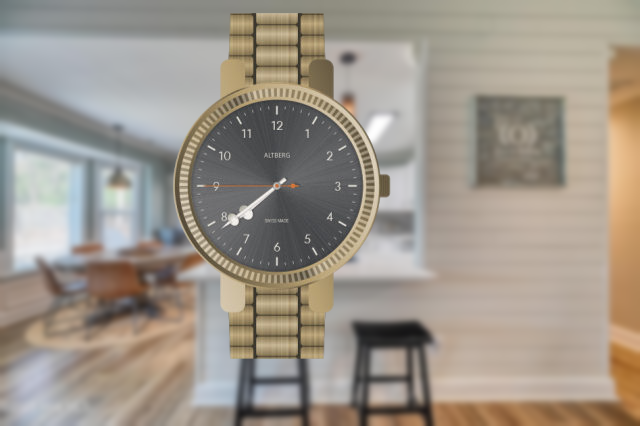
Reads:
7h38m45s
